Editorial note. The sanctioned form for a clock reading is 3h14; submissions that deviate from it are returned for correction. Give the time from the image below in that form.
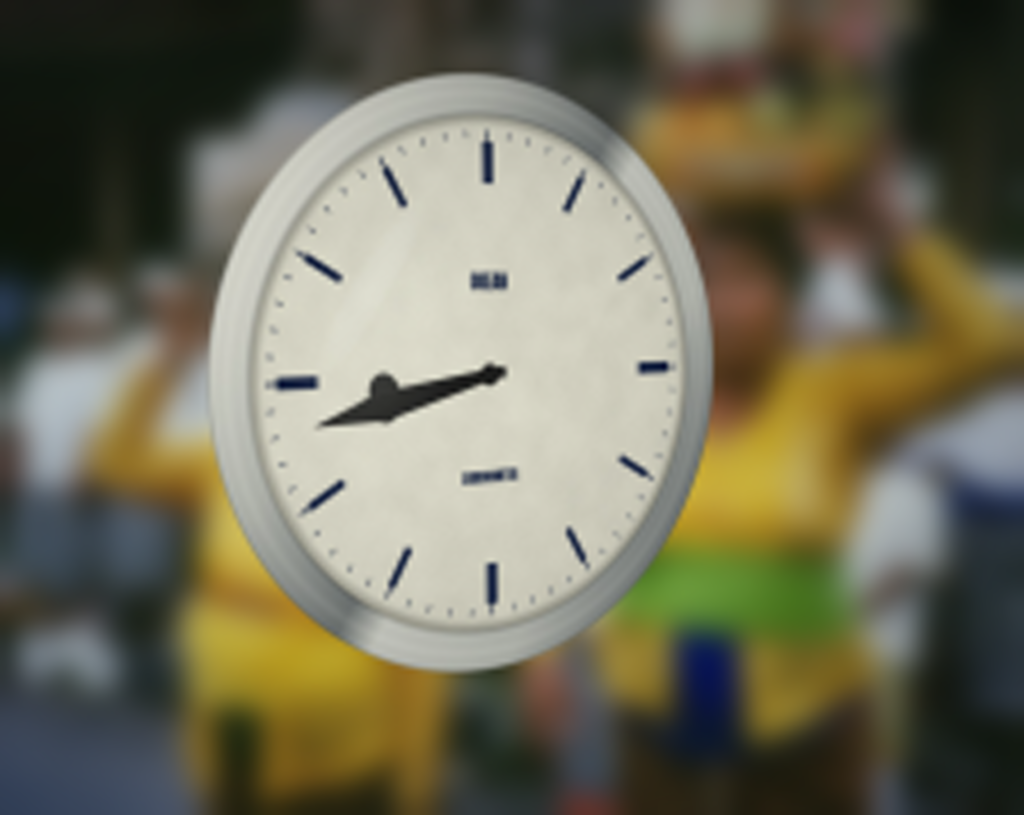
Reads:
8h43
